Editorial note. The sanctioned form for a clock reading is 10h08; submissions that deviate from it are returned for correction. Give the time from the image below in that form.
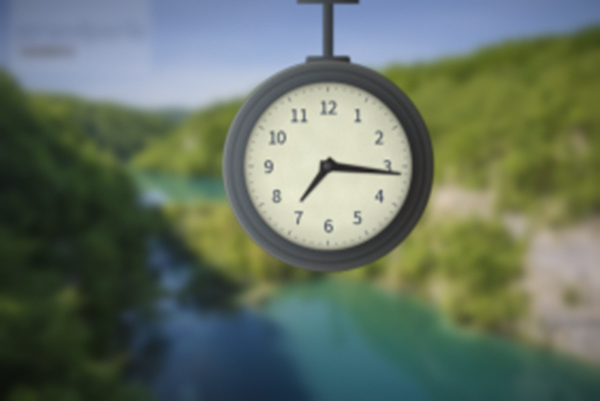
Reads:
7h16
